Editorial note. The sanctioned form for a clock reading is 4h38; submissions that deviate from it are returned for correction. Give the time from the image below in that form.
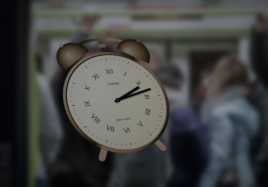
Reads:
2h13
